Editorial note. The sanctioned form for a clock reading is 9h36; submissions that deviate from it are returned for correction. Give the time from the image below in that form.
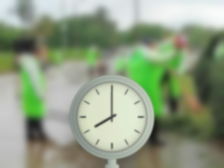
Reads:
8h00
